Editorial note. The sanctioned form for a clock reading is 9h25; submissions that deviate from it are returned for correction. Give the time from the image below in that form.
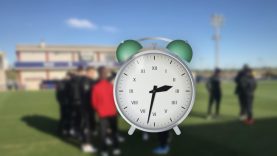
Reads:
2h32
